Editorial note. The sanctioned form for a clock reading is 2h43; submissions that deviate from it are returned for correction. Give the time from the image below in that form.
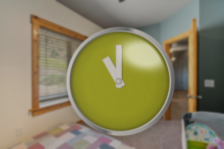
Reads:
11h00
